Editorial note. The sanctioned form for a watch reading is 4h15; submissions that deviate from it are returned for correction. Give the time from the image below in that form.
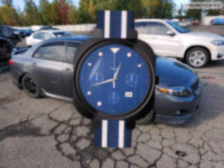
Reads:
12h42
